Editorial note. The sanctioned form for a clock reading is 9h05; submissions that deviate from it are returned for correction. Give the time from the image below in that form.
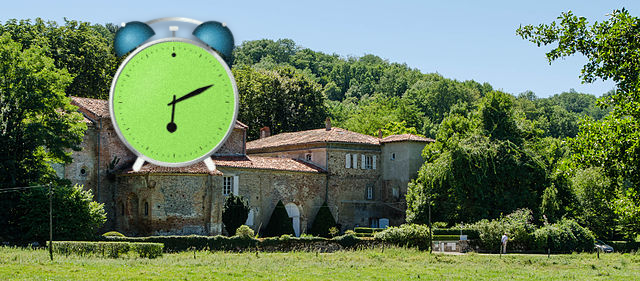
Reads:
6h11
